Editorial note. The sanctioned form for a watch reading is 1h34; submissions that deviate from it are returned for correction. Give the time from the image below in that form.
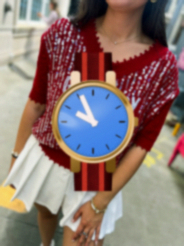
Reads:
9h56
